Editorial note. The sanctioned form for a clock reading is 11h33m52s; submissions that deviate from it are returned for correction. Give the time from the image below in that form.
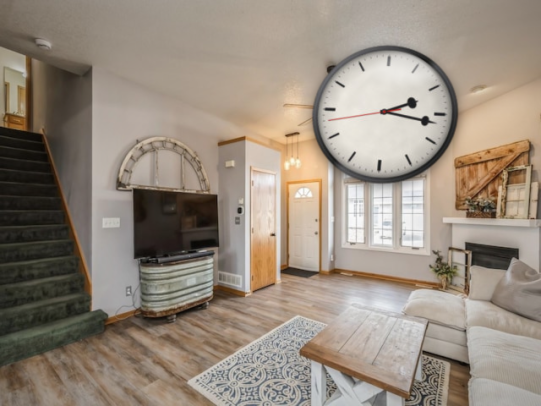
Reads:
2h16m43s
